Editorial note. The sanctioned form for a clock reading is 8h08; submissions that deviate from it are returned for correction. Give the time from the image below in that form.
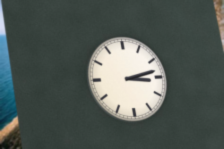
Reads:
3h13
